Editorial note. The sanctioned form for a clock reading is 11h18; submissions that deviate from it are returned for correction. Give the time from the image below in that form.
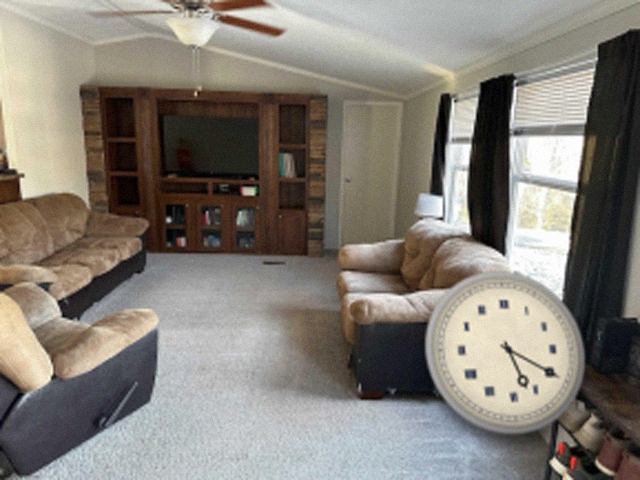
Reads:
5h20
